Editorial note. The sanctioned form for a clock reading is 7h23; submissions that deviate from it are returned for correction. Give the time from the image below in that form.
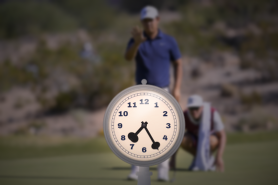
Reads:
7h25
